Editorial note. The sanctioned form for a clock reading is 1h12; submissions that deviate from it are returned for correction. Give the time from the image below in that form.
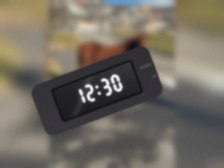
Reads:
12h30
